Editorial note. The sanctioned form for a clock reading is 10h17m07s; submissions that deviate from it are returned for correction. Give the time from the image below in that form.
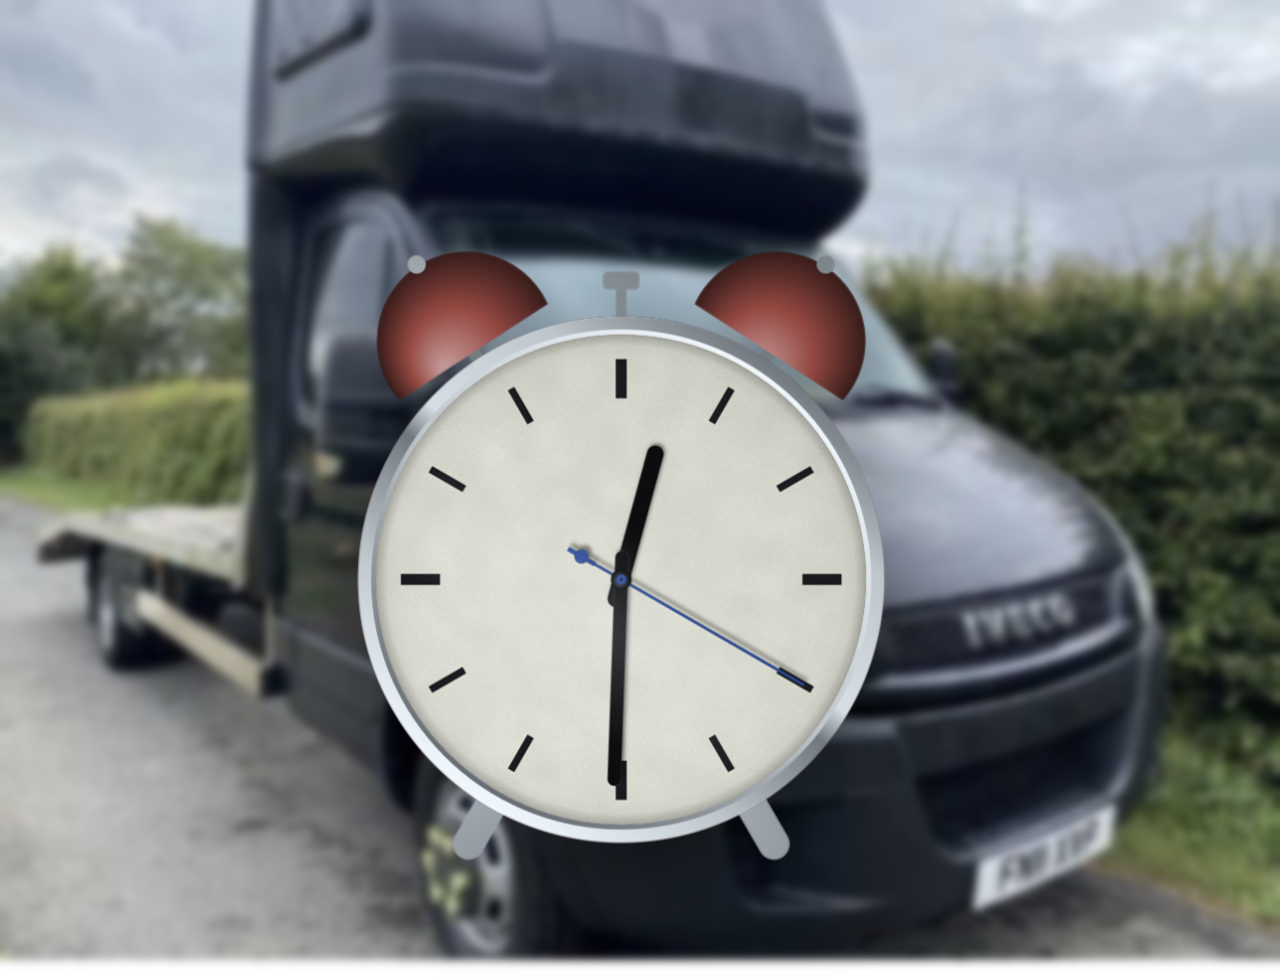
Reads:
12h30m20s
